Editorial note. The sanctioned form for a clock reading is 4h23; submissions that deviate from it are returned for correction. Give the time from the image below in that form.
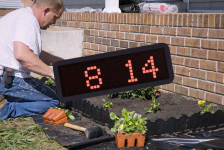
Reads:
8h14
